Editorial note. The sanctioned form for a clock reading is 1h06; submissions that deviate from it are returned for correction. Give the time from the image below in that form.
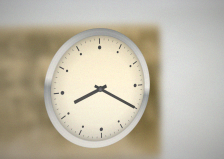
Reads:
8h20
